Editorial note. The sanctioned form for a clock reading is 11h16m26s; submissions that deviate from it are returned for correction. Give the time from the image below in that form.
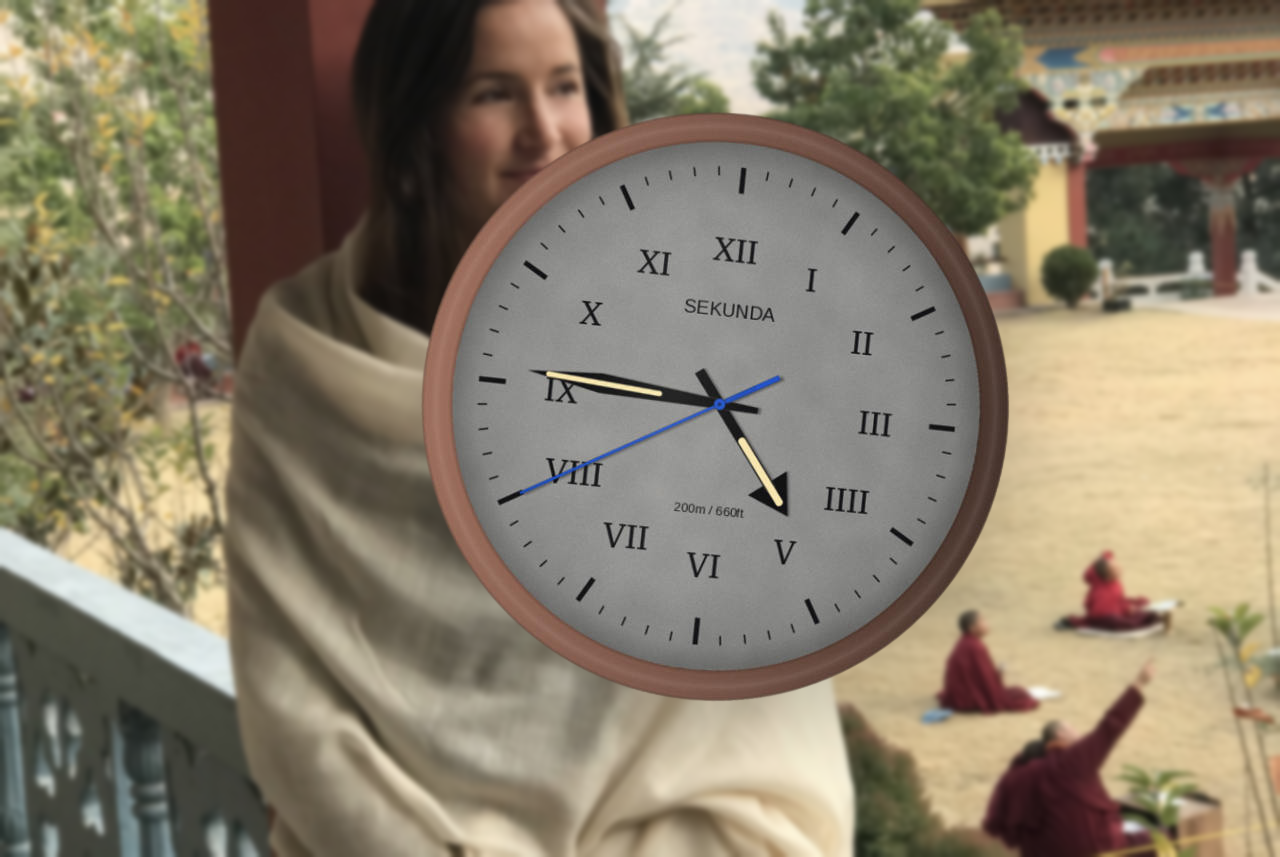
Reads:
4h45m40s
